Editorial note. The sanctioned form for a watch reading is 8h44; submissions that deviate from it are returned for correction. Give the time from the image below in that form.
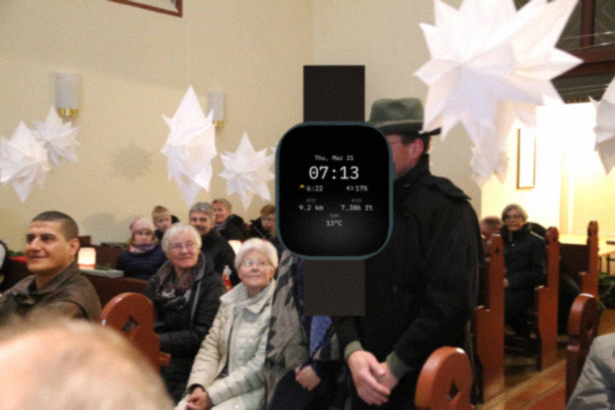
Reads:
7h13
